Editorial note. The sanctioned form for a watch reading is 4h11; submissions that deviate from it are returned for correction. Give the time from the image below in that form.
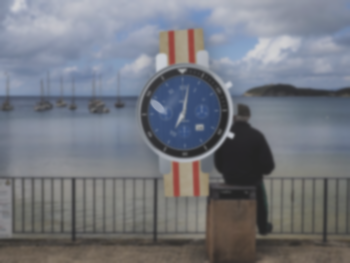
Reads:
7h02
